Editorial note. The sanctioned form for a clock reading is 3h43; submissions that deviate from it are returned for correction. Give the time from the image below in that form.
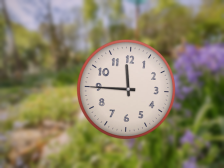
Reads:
11h45
